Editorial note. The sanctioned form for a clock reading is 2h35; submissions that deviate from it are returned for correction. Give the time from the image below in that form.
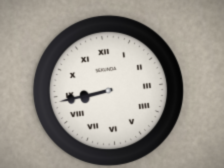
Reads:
8h44
